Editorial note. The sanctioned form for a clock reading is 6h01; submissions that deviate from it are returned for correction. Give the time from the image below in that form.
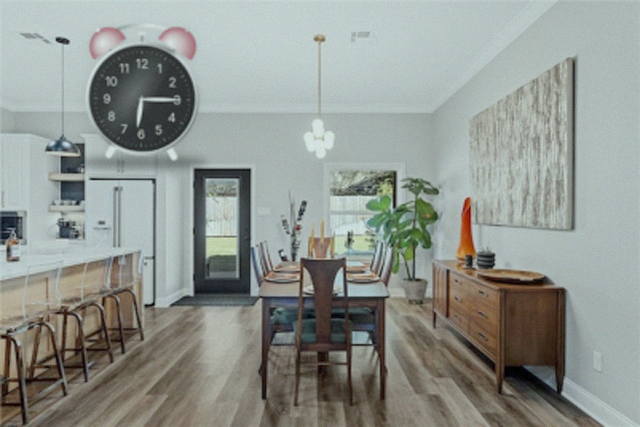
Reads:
6h15
